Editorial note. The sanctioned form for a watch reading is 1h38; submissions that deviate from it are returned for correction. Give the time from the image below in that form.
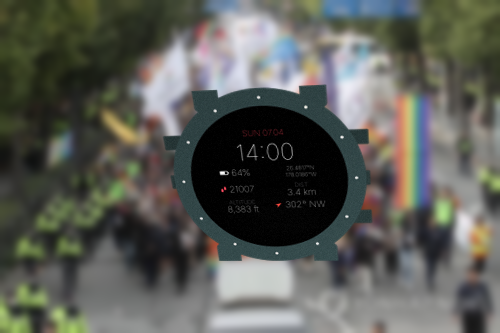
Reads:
14h00
